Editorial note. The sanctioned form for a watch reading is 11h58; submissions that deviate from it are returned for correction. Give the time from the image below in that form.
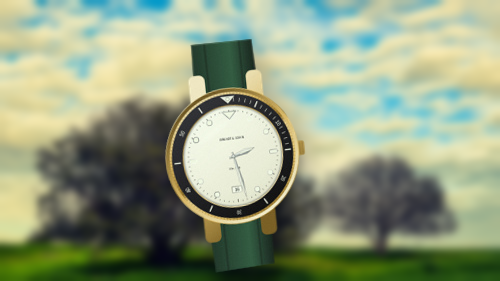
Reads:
2h28
